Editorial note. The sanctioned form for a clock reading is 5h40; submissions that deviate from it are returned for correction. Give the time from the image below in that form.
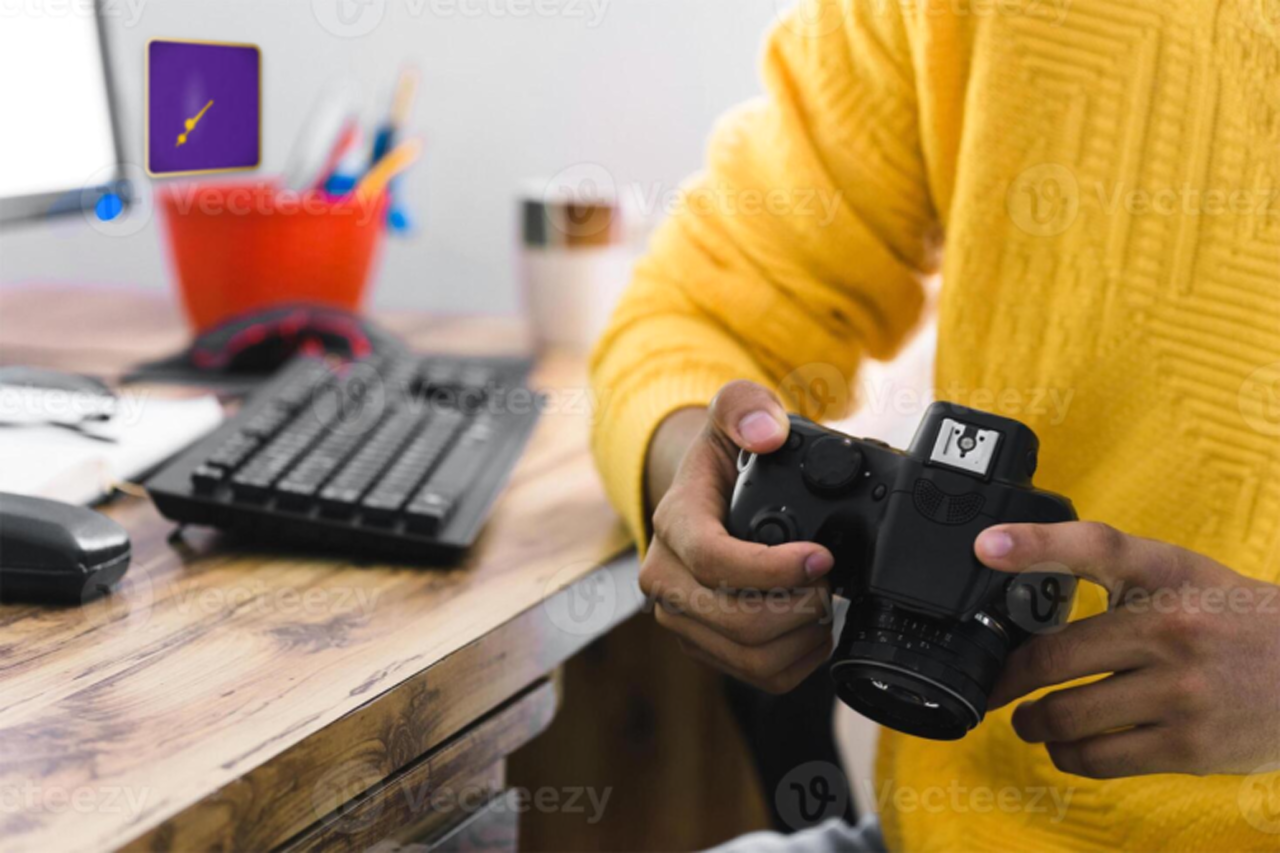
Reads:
7h37
